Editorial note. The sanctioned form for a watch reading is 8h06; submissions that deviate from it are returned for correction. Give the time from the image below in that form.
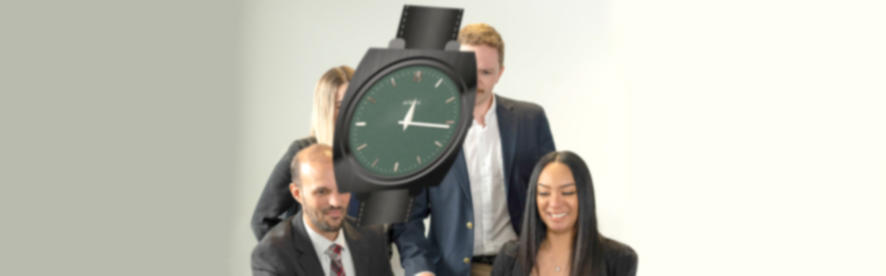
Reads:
12h16
